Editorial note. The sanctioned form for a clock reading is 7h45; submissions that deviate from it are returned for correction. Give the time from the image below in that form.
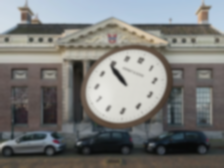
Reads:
9h49
